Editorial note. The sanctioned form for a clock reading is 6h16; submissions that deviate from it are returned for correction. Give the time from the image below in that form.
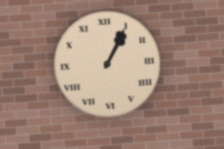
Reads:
1h05
